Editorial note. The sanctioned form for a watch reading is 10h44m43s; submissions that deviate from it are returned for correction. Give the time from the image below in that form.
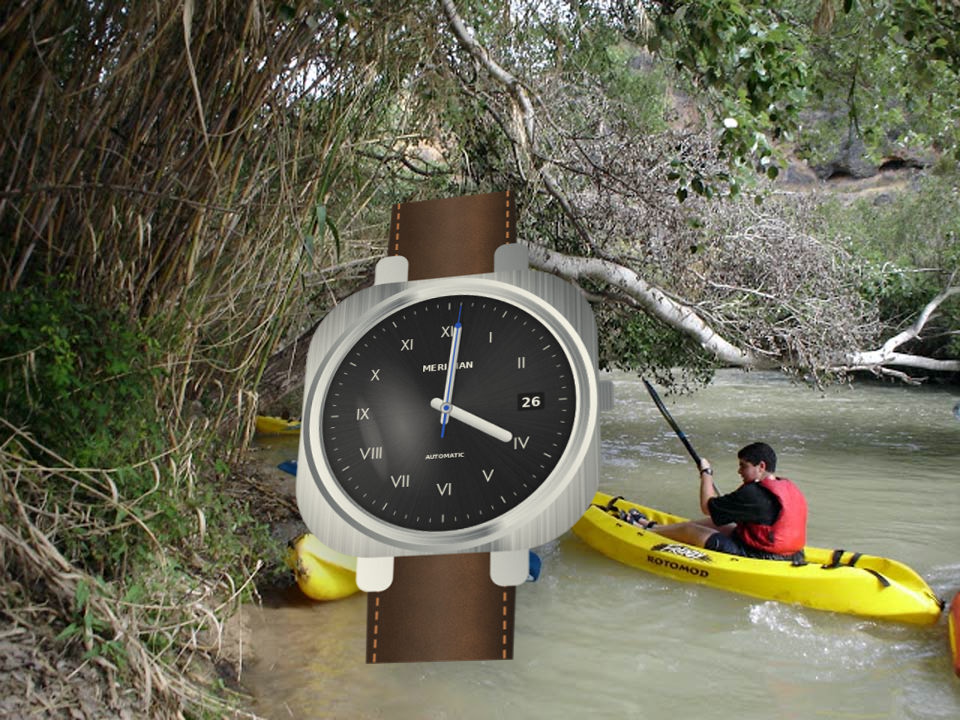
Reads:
4h01m01s
